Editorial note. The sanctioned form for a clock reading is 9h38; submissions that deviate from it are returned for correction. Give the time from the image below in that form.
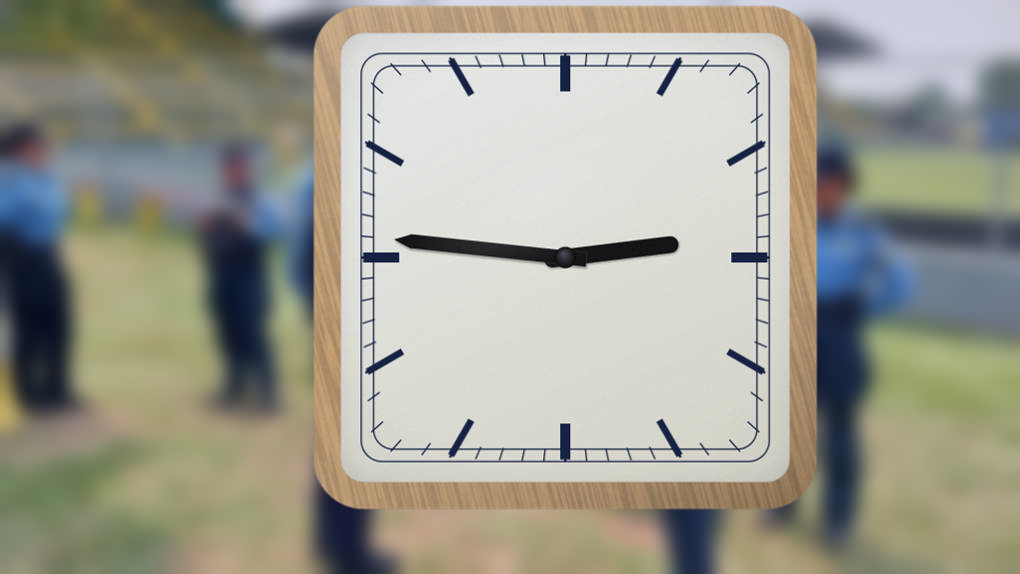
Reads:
2h46
